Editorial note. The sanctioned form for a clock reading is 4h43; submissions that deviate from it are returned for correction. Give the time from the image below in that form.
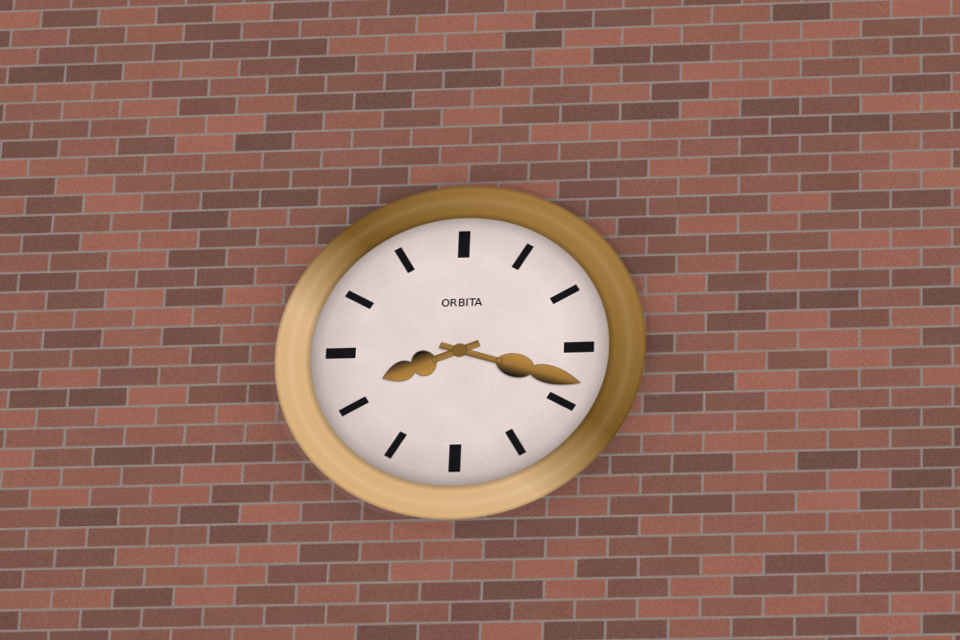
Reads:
8h18
